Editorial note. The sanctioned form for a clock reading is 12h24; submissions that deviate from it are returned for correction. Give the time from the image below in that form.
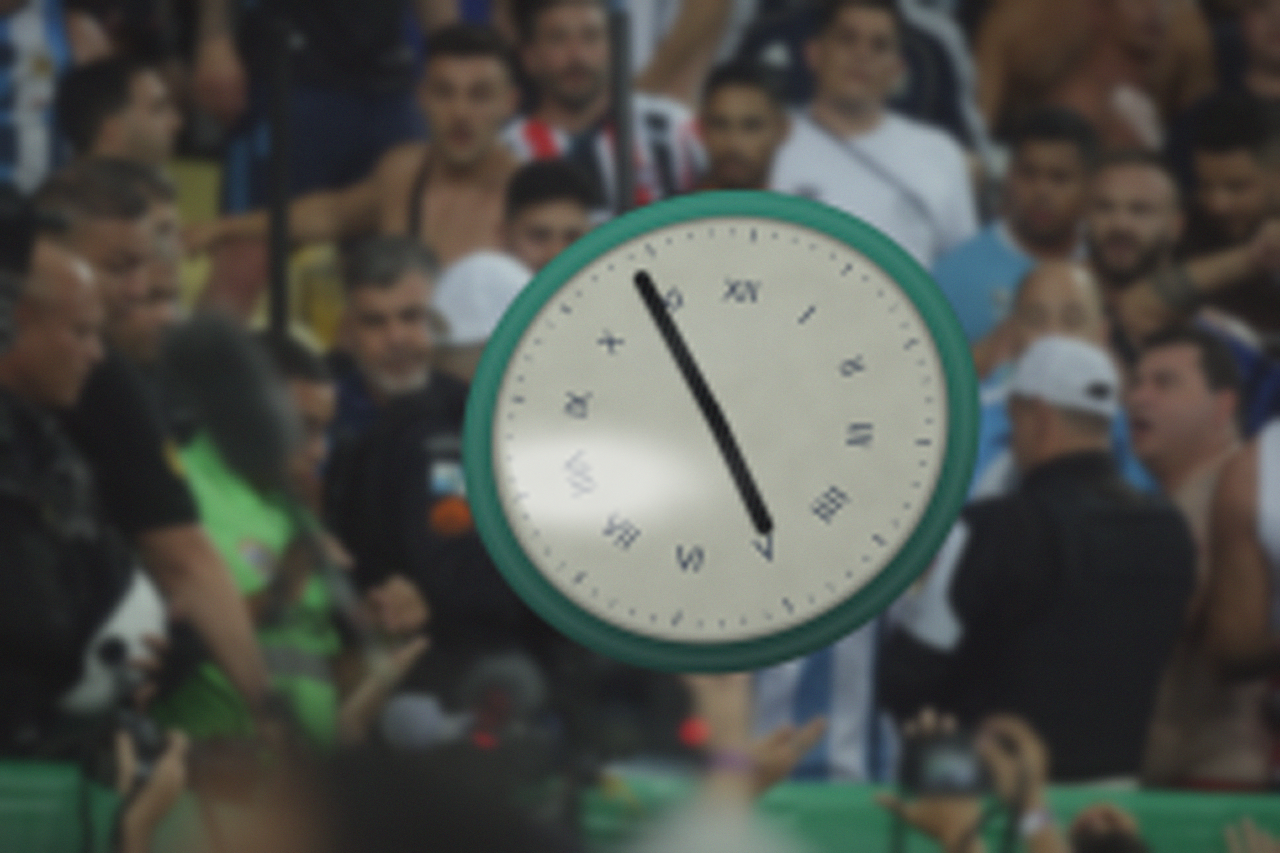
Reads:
4h54
